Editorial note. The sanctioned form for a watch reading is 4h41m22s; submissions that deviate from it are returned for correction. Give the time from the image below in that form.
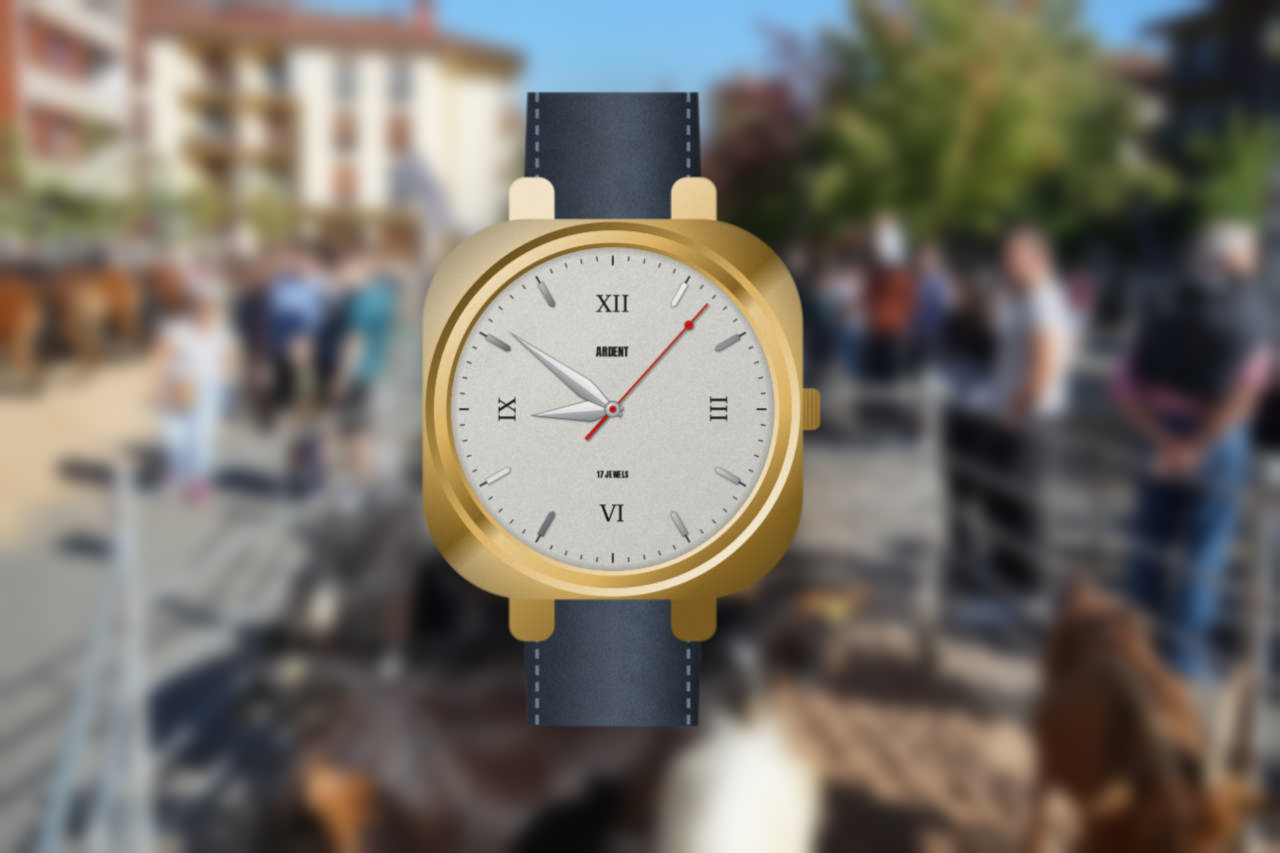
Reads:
8h51m07s
